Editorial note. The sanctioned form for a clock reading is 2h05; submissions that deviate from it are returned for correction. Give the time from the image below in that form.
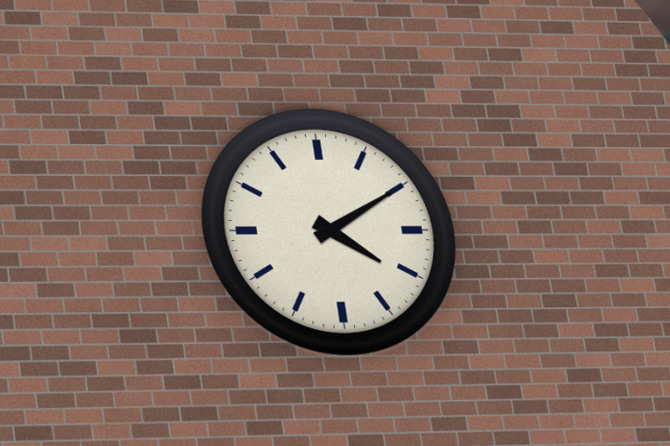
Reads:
4h10
